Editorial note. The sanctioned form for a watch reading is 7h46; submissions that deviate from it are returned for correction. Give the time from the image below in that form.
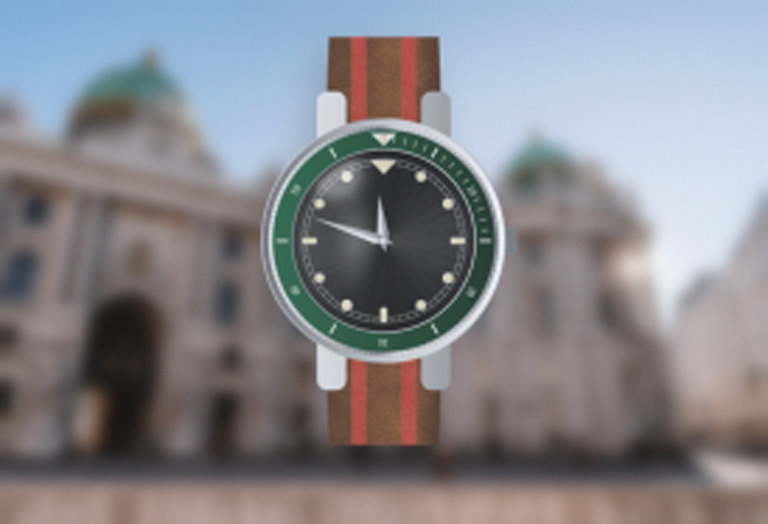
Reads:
11h48
